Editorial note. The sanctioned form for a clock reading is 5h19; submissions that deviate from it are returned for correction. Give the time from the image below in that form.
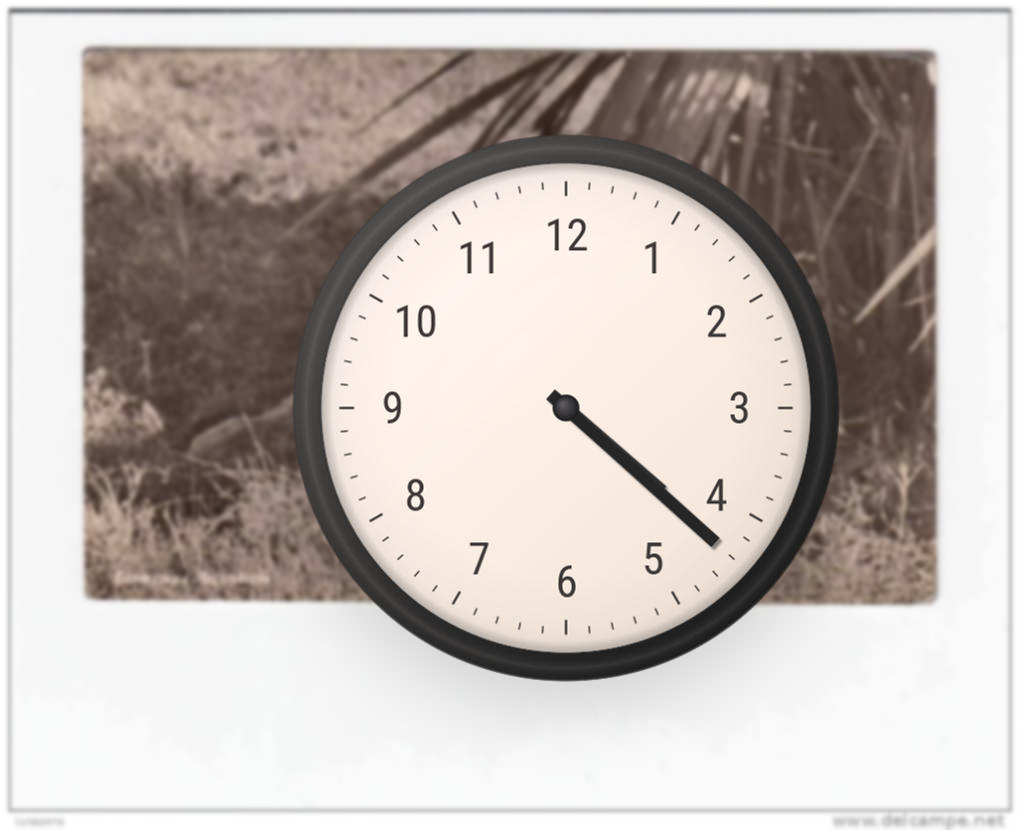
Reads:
4h22
